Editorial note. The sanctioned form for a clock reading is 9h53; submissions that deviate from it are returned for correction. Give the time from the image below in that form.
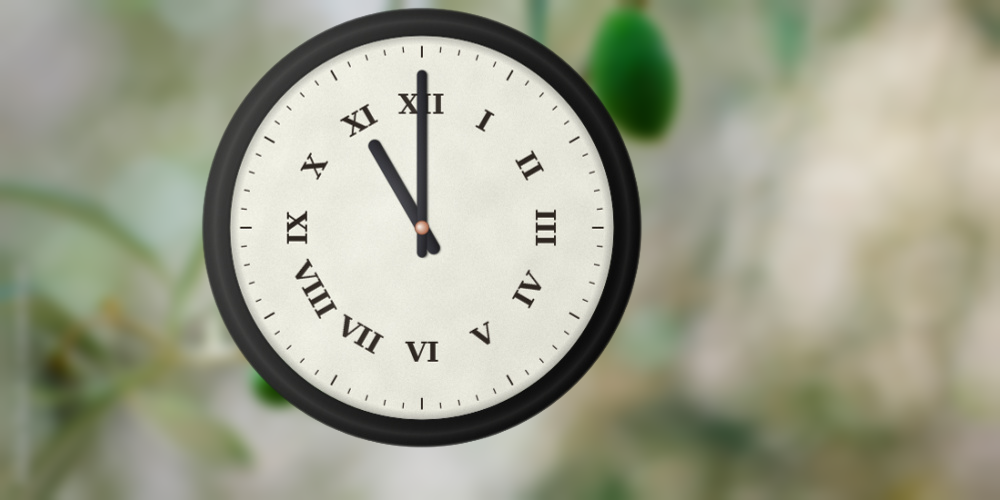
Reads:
11h00
